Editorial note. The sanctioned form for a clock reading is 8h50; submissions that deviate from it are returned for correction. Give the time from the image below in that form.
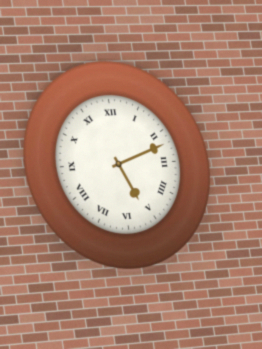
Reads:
5h12
